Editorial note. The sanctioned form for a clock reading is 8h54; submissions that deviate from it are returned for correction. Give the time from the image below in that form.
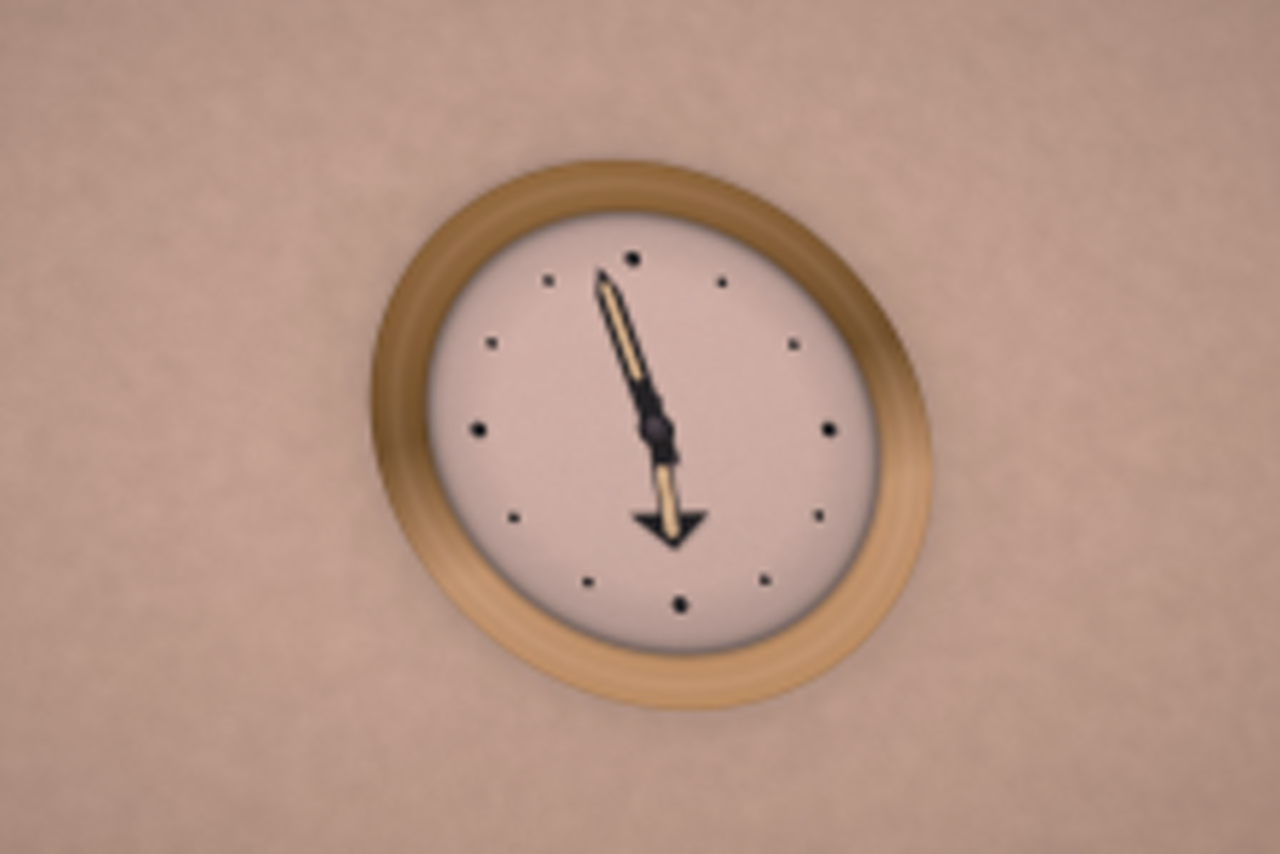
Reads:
5h58
